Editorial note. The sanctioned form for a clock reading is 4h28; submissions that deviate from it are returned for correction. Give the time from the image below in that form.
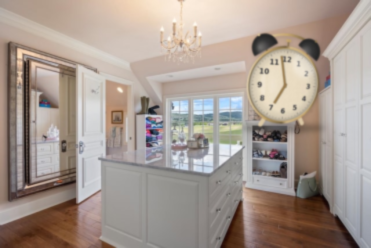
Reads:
6h58
